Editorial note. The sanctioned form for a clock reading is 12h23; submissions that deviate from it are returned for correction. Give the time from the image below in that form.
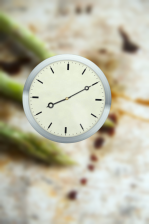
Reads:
8h10
